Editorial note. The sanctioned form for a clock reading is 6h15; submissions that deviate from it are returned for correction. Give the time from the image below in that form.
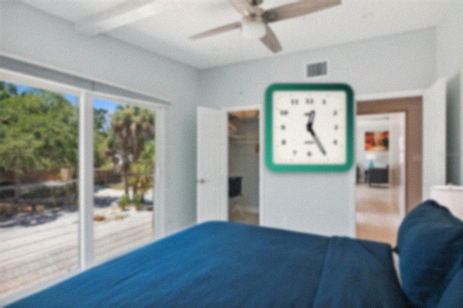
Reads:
12h25
